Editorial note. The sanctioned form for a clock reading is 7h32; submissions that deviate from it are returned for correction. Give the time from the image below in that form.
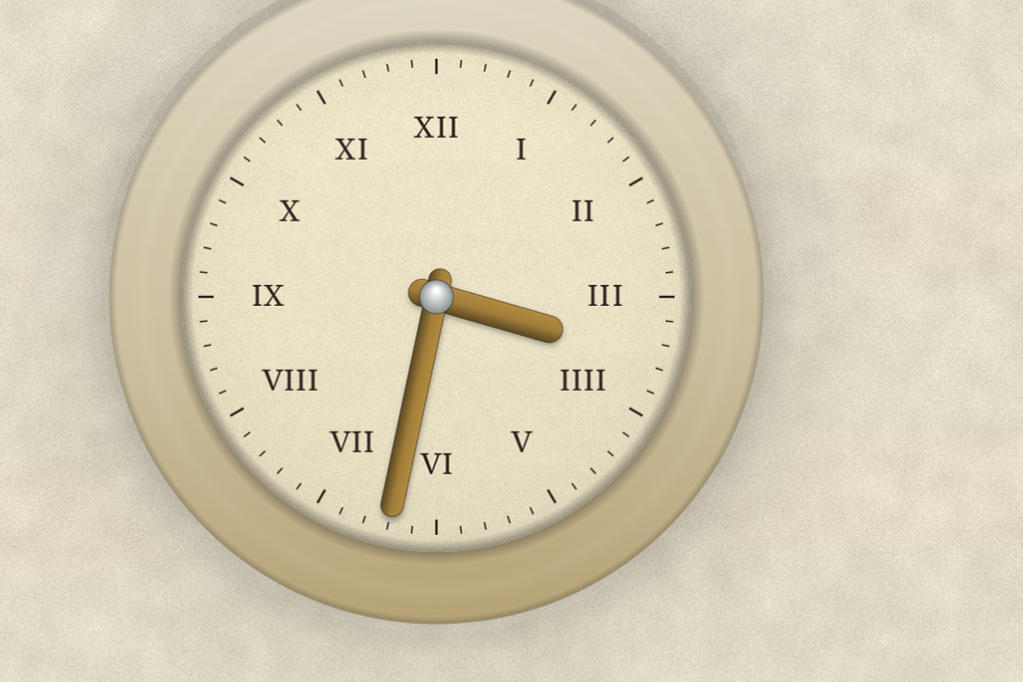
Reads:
3h32
